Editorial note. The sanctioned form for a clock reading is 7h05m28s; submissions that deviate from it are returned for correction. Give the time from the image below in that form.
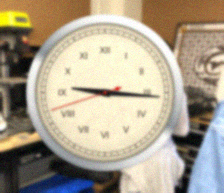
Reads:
9h15m42s
